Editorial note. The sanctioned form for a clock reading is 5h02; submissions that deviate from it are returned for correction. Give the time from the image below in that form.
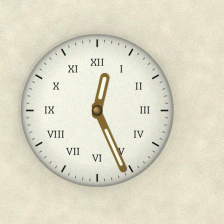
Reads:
12h26
